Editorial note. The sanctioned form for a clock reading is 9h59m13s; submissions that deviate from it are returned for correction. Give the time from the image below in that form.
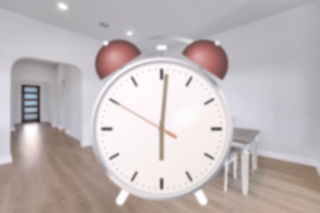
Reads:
6h00m50s
